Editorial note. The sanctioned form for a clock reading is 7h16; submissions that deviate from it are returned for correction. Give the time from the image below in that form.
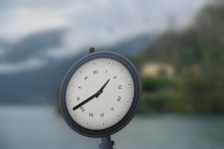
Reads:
1h42
